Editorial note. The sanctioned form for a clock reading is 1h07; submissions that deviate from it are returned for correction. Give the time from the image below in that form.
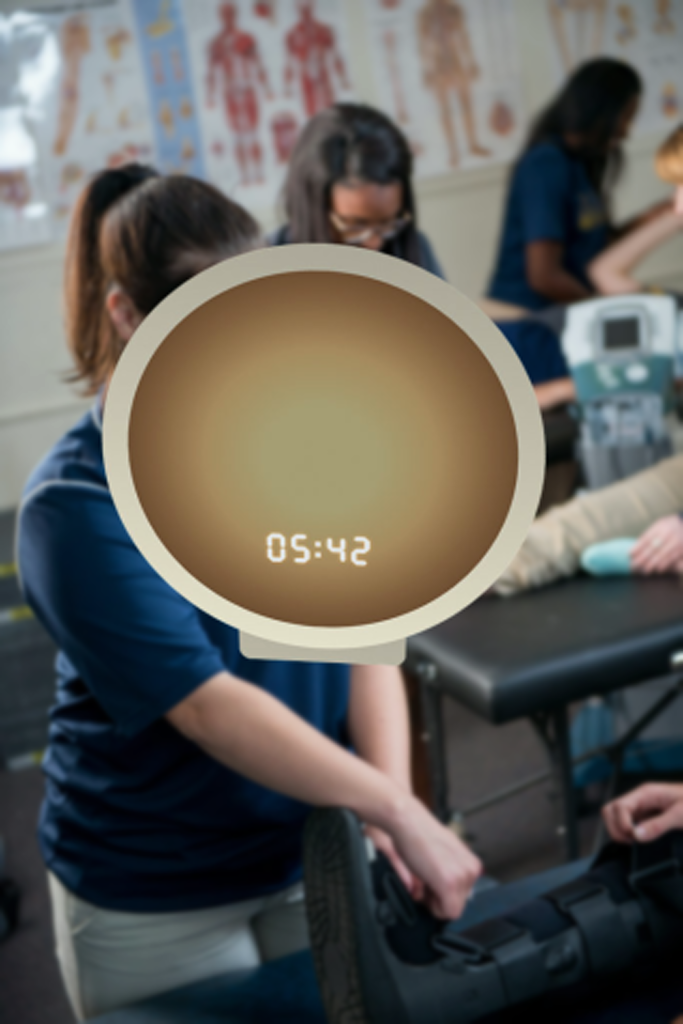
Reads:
5h42
